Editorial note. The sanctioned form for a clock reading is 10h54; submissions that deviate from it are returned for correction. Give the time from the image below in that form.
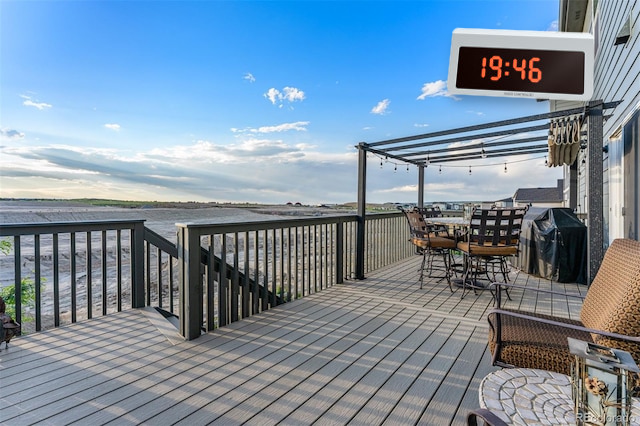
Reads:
19h46
